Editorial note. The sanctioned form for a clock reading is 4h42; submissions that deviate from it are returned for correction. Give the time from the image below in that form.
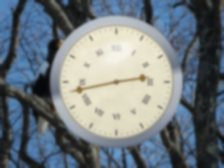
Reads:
2h43
